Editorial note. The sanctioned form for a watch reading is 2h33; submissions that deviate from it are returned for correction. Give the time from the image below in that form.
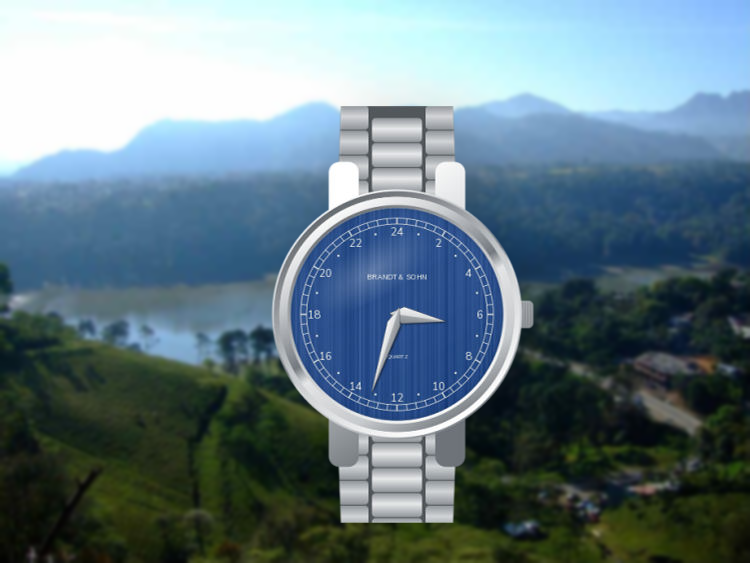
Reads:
6h33
